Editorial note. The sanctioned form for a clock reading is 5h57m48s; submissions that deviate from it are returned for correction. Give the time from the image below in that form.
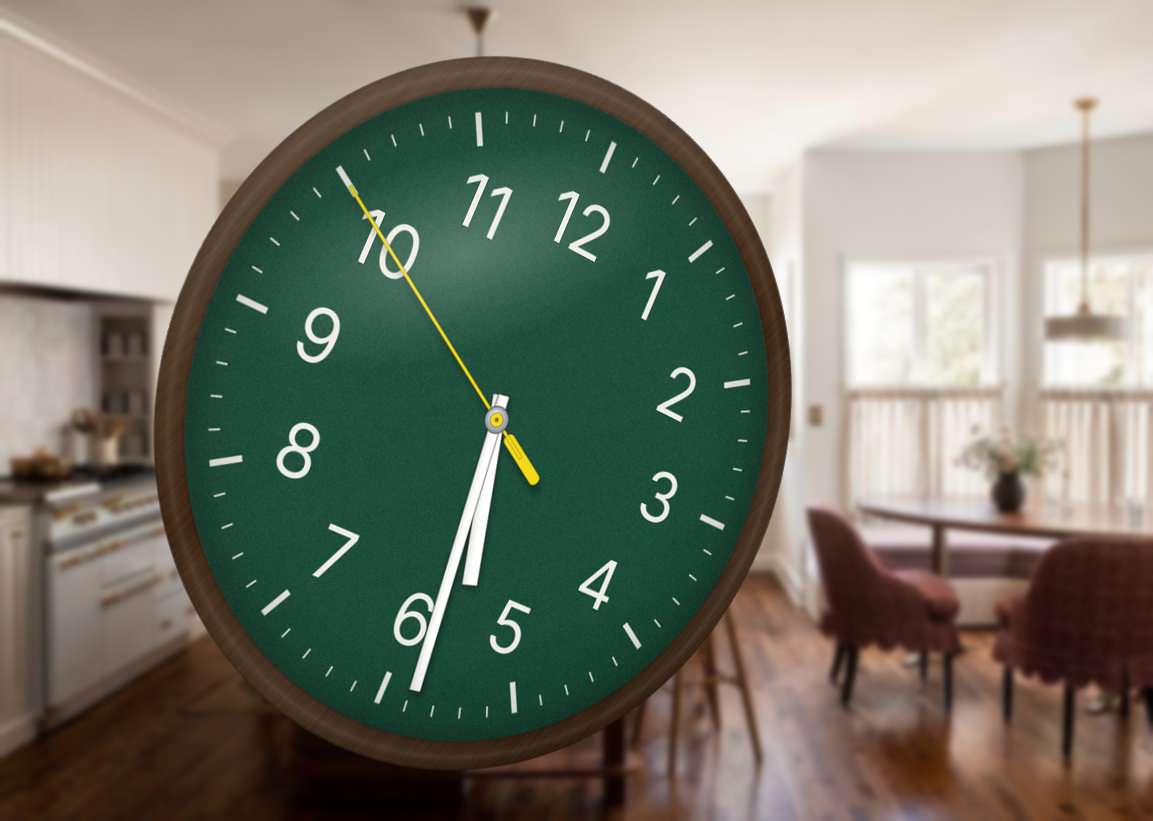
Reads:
5h28m50s
